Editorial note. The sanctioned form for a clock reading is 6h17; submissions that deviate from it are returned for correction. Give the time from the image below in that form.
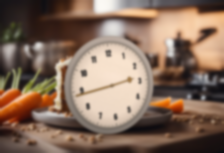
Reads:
2h44
